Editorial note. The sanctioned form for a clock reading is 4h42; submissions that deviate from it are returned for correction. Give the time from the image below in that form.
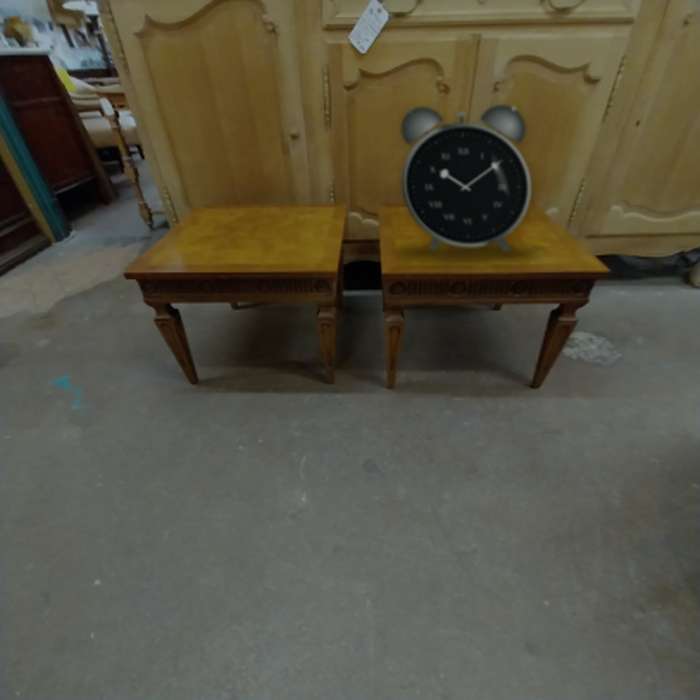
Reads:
10h09
